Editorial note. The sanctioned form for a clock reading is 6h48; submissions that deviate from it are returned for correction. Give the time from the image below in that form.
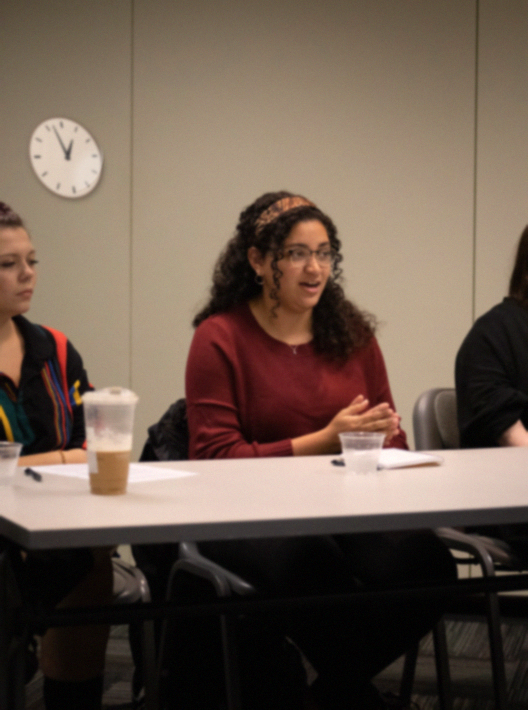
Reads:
12h57
